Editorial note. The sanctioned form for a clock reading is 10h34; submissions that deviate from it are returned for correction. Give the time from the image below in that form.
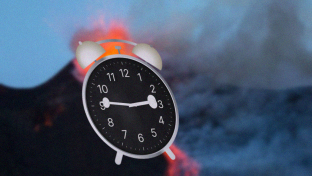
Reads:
2h46
